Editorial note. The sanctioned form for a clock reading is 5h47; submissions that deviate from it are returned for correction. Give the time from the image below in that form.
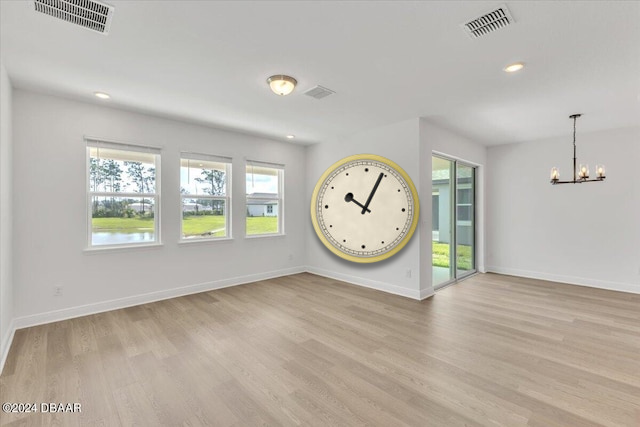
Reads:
10h04
